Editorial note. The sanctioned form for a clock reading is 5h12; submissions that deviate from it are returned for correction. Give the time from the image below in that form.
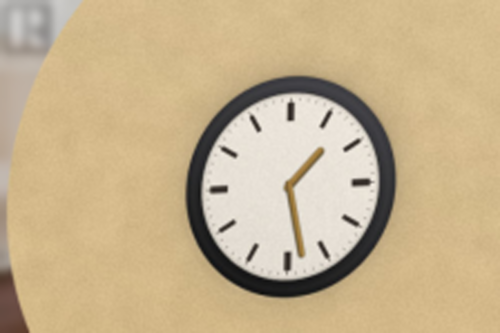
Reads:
1h28
